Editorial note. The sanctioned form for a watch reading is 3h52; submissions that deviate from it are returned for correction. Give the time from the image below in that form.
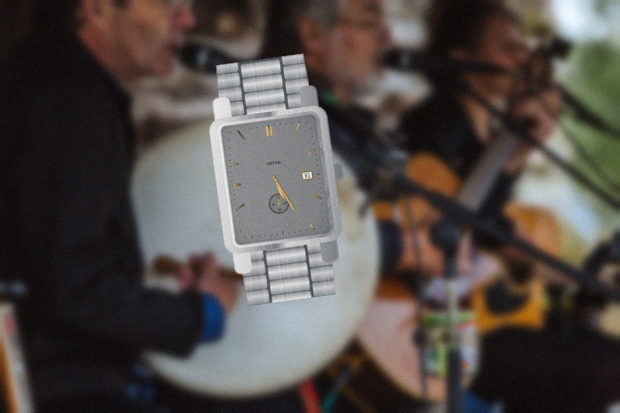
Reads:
5h26
